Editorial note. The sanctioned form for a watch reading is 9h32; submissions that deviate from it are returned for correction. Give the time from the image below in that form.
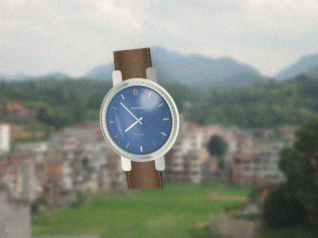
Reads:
7h53
